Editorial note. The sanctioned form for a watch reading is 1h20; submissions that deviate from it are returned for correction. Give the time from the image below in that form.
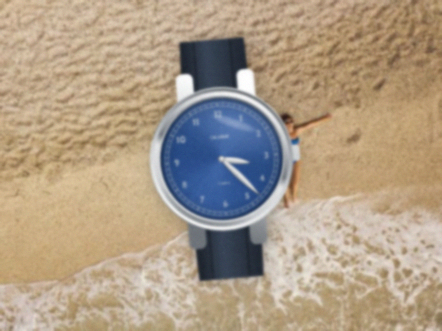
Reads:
3h23
